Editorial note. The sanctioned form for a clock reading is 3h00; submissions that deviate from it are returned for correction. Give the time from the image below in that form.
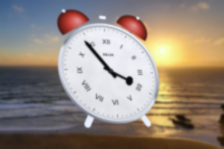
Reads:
3h54
